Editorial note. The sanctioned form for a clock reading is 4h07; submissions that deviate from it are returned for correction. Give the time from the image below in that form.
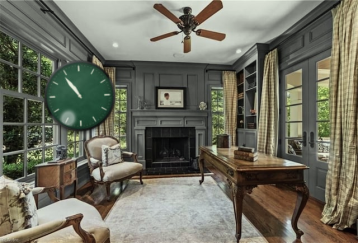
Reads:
10h54
